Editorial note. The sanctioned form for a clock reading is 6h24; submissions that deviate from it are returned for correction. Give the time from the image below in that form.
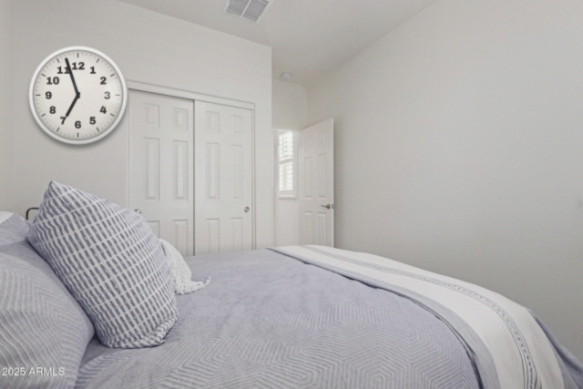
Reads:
6h57
